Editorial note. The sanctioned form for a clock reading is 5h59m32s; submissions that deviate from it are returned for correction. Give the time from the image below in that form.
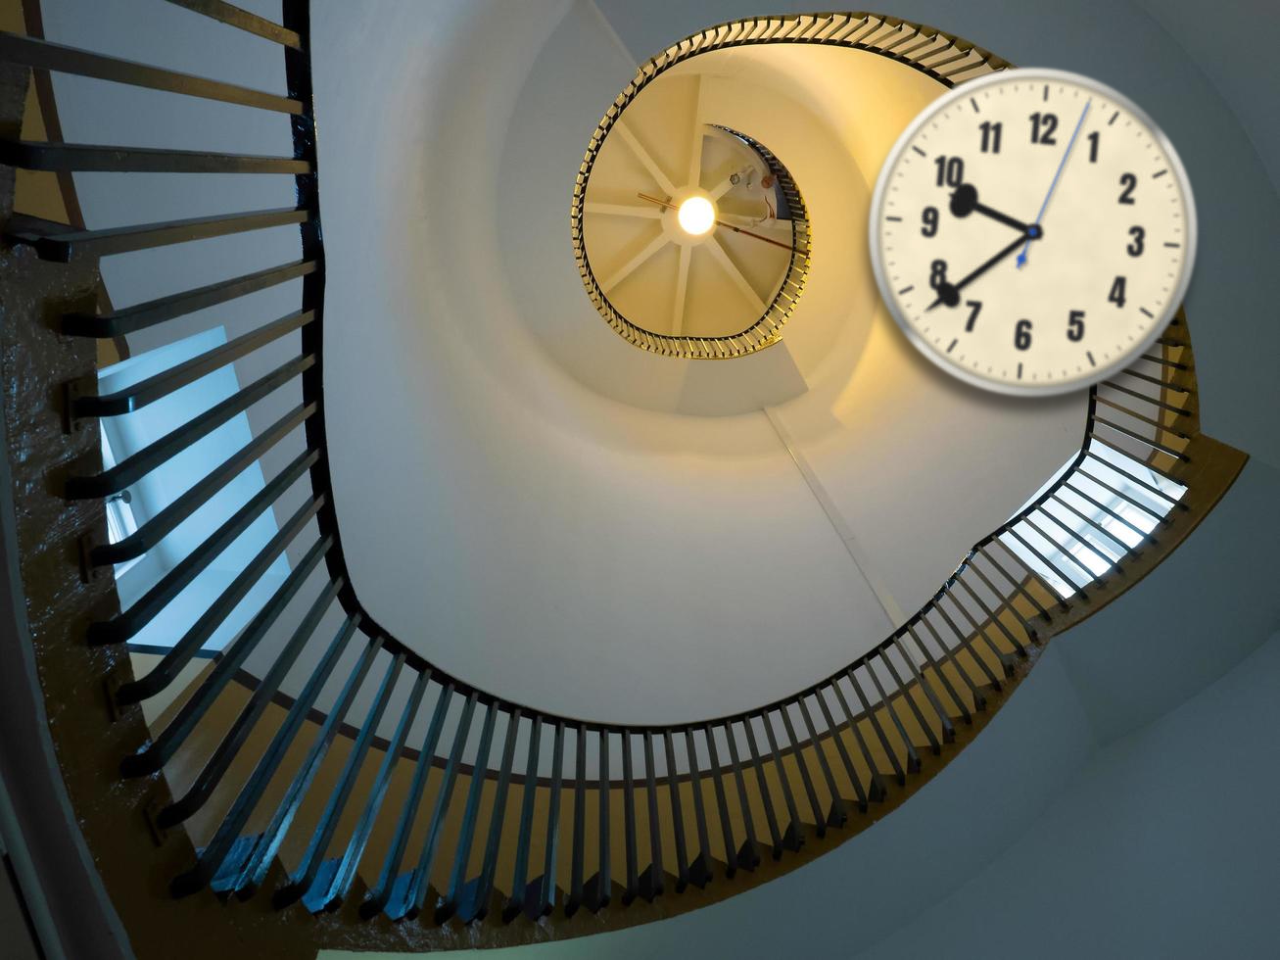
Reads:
9h38m03s
